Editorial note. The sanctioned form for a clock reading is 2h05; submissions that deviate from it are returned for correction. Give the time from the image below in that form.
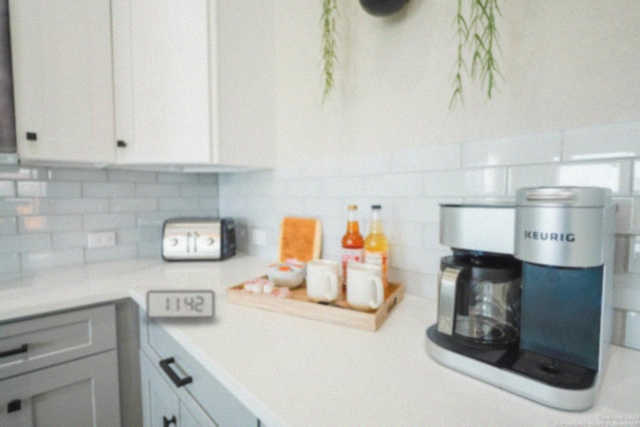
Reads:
11h42
